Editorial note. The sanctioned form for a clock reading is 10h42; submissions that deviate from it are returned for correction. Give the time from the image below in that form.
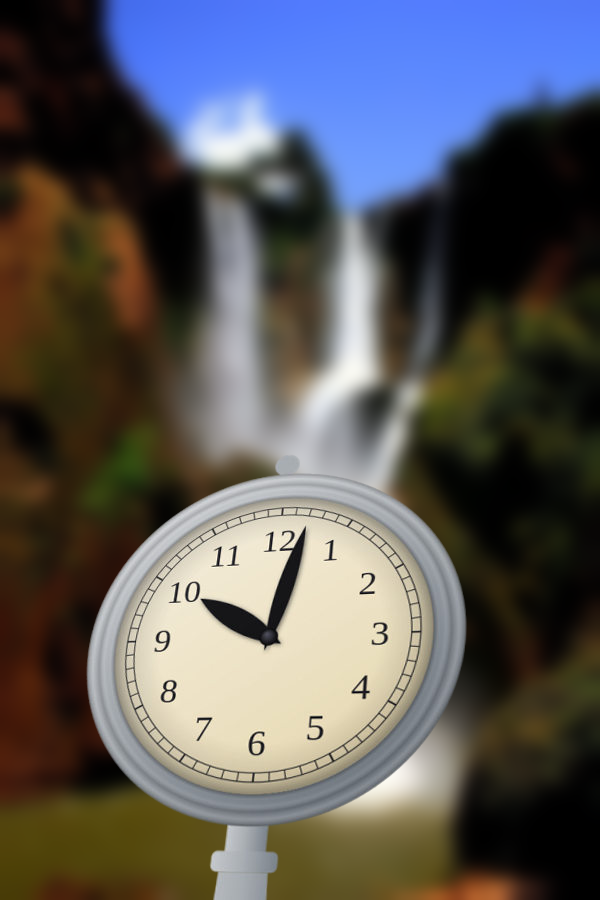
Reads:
10h02
